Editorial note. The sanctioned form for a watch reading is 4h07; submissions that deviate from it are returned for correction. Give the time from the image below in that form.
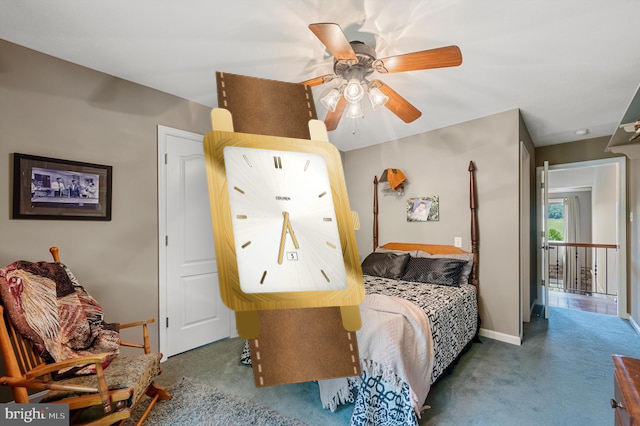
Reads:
5h33
